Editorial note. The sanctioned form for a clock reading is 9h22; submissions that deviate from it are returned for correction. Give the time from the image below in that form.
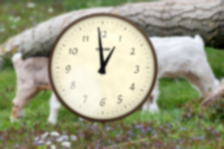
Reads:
12h59
